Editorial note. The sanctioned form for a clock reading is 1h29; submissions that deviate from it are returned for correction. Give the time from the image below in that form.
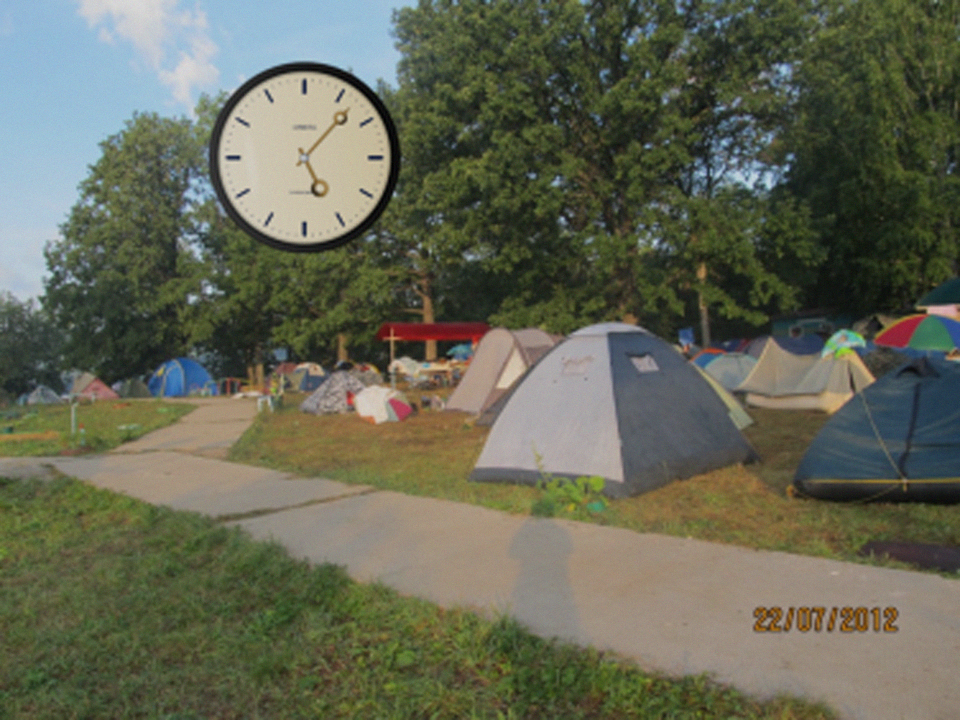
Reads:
5h07
